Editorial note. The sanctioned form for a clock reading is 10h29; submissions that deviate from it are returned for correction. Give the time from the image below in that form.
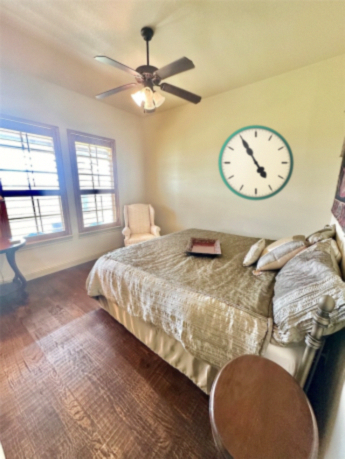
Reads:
4h55
